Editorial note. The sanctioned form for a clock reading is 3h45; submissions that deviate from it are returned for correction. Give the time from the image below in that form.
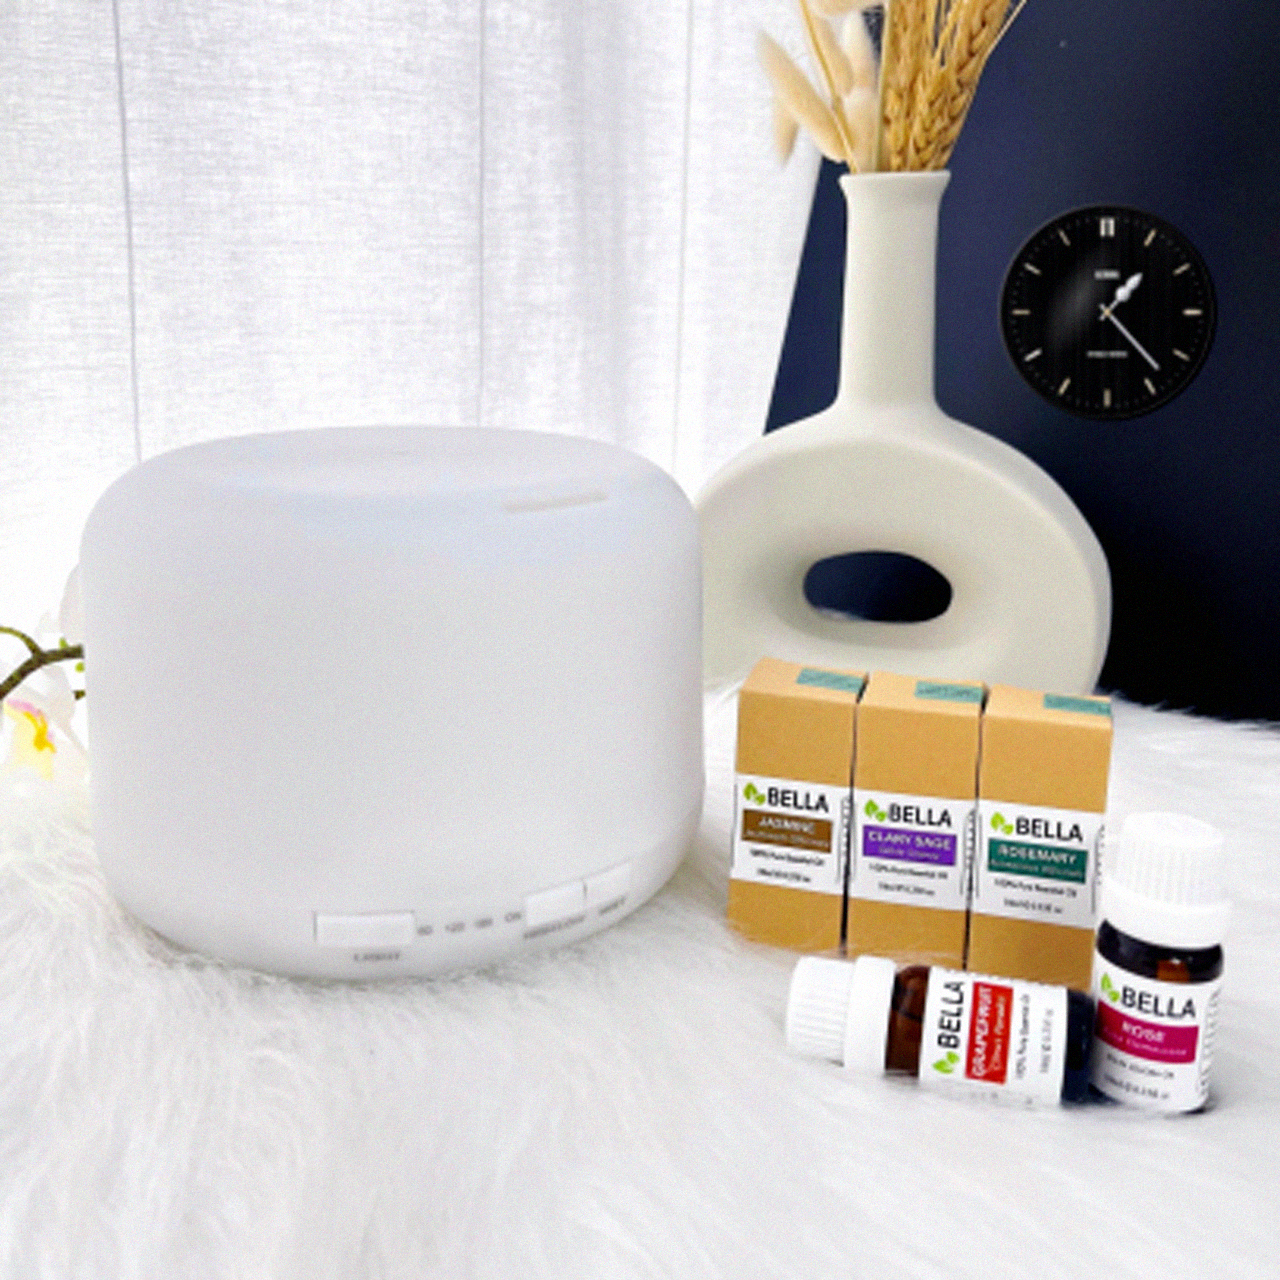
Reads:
1h23
